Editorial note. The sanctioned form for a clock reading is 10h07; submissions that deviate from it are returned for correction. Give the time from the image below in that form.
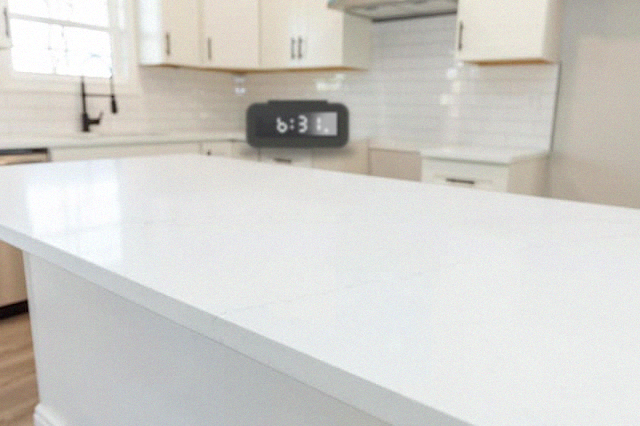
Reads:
6h31
